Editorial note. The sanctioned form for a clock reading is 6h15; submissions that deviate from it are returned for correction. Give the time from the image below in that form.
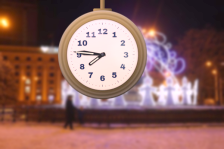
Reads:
7h46
